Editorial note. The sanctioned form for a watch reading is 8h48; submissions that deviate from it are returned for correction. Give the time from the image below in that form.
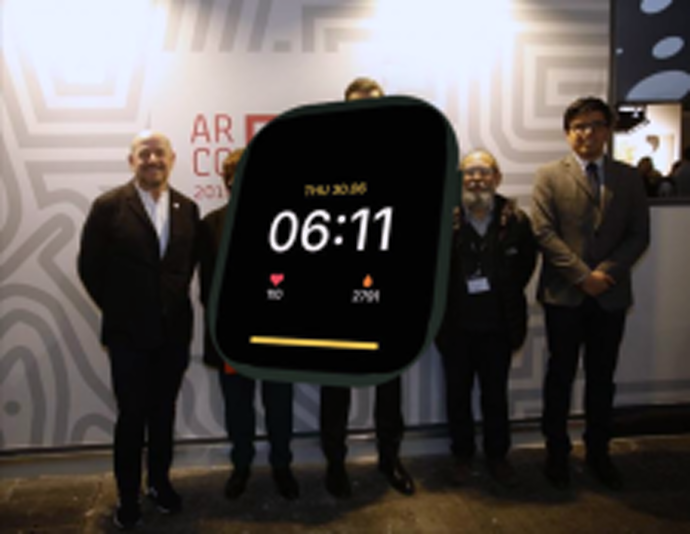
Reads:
6h11
